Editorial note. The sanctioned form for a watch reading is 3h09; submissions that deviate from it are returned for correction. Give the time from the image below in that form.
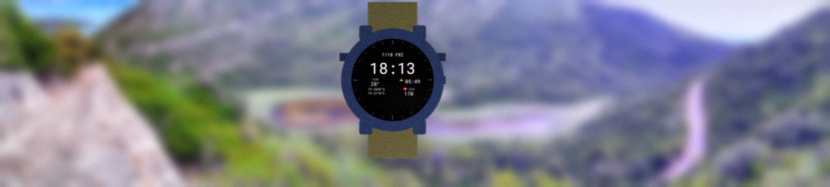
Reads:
18h13
